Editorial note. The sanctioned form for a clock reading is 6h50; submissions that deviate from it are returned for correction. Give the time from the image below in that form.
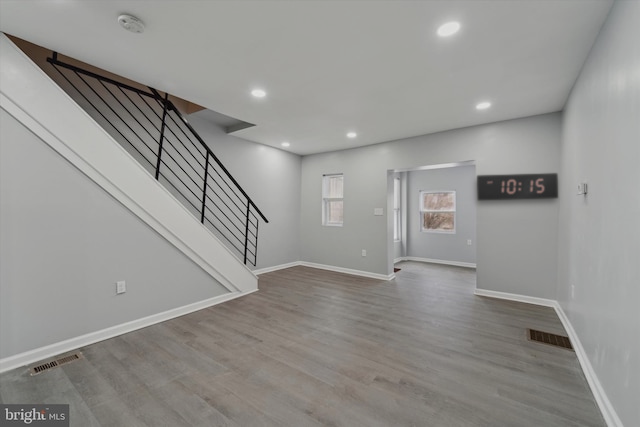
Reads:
10h15
